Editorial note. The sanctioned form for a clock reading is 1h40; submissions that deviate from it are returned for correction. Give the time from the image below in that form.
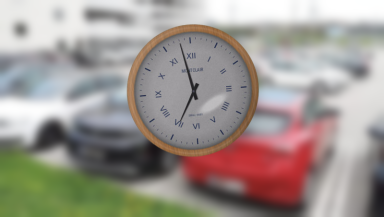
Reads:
6h58
